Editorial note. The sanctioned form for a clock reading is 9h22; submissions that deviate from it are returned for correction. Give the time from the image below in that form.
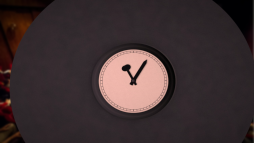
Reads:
11h05
